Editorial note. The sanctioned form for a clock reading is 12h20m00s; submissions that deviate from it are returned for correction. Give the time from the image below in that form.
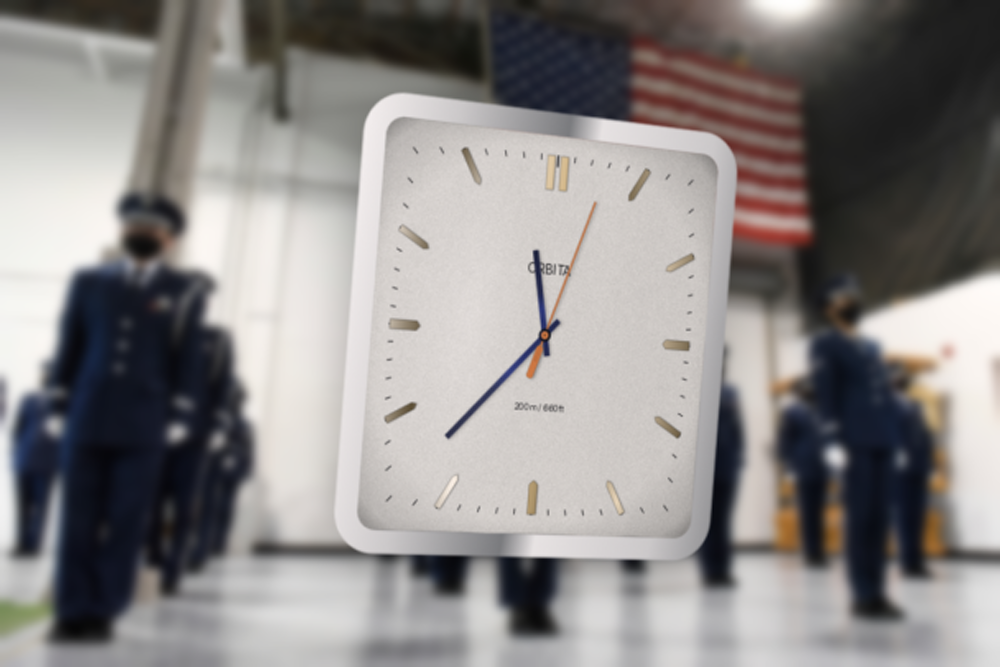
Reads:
11h37m03s
